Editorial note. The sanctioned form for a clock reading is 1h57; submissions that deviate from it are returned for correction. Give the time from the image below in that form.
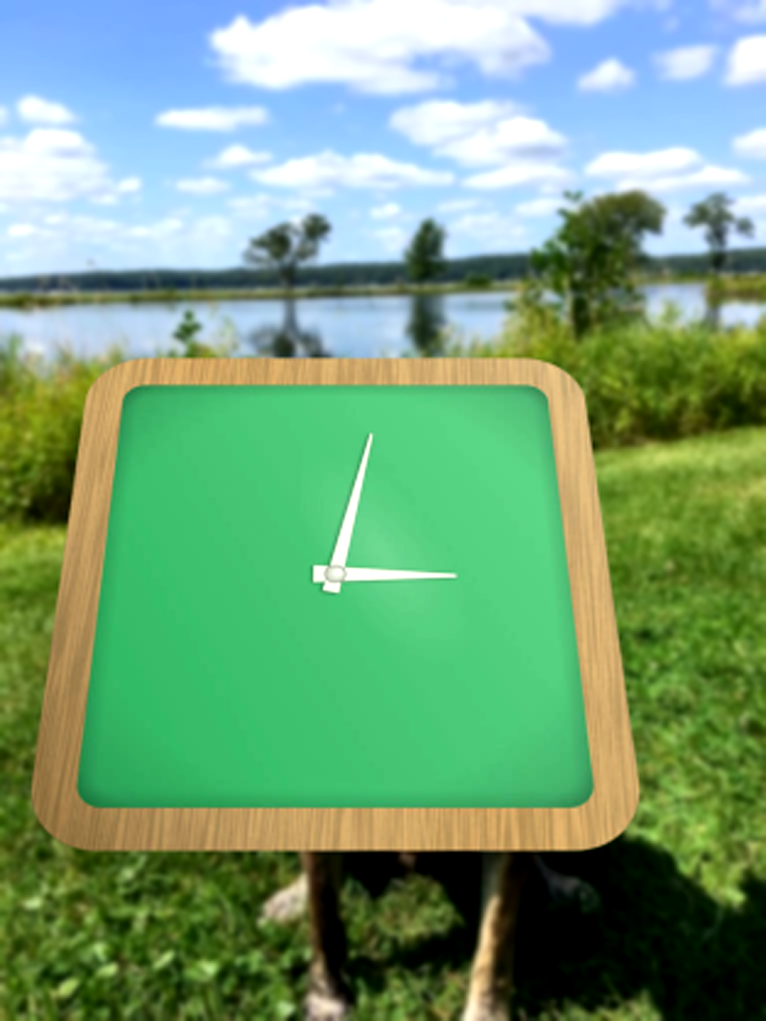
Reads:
3h02
